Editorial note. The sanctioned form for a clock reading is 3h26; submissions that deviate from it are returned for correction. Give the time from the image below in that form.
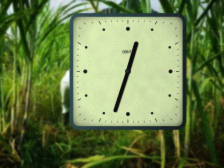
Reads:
12h33
